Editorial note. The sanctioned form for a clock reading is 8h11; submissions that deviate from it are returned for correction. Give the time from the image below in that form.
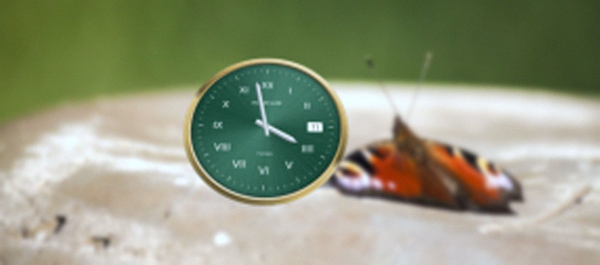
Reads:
3h58
